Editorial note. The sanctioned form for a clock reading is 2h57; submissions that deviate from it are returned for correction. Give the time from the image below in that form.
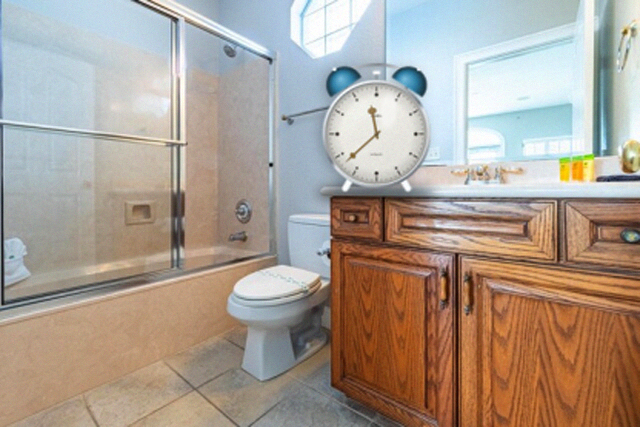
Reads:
11h38
